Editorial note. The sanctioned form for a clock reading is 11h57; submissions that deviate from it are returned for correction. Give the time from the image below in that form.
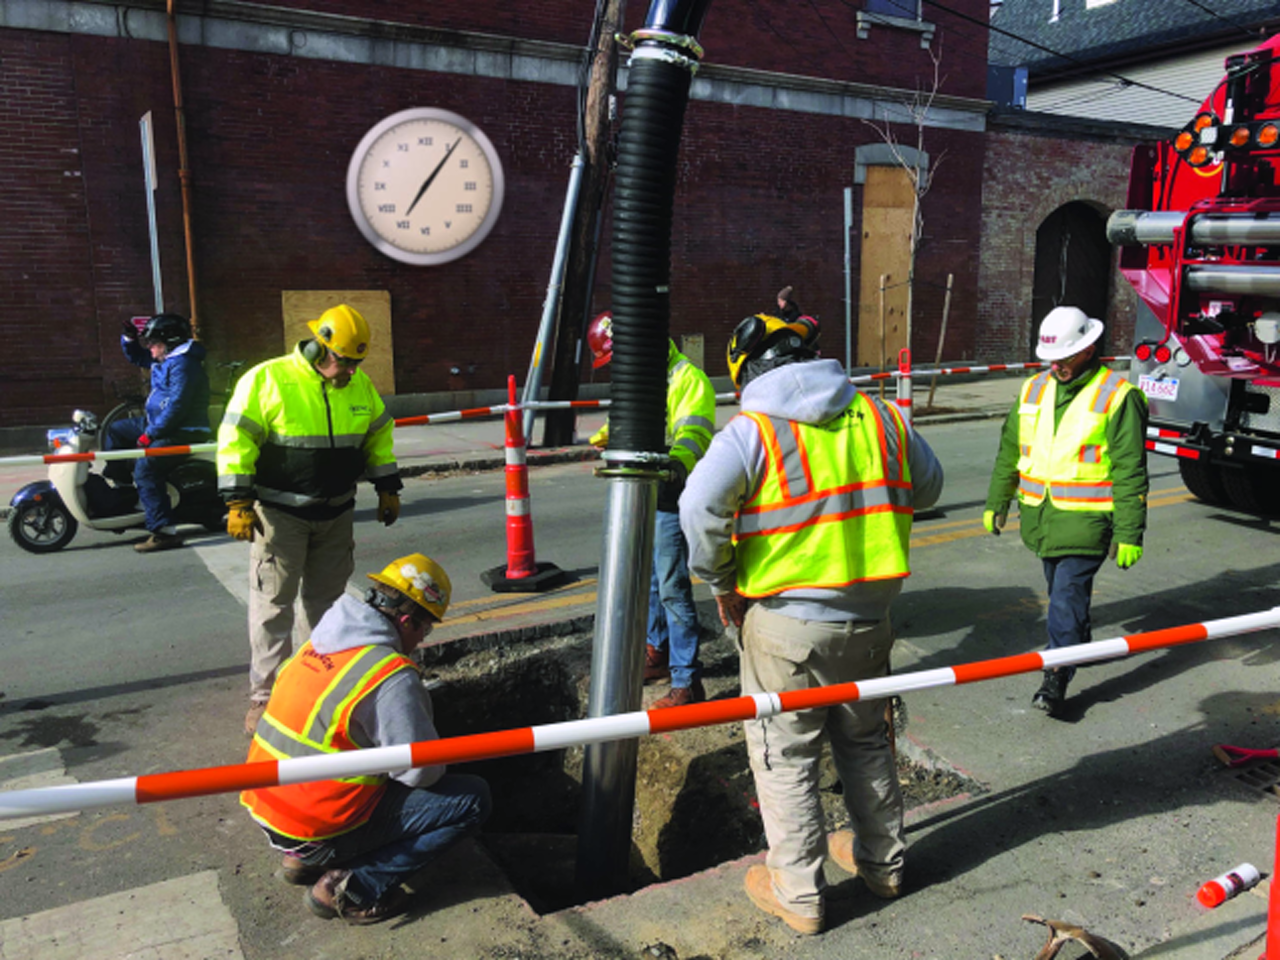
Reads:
7h06
